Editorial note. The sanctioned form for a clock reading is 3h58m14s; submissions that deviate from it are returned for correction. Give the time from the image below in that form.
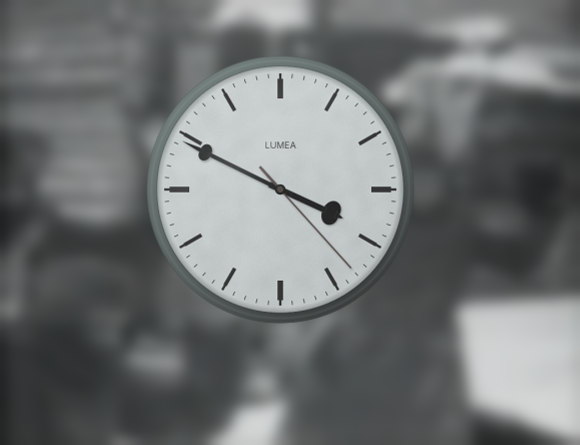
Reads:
3h49m23s
